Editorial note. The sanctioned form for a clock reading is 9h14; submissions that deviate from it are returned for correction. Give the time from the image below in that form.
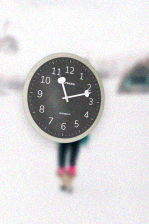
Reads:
11h12
